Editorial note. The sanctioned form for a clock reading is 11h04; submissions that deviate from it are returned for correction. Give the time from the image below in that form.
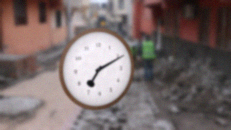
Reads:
7h11
